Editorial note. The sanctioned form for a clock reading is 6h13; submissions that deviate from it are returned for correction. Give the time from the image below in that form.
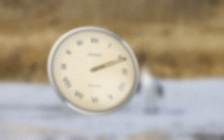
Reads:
2h11
